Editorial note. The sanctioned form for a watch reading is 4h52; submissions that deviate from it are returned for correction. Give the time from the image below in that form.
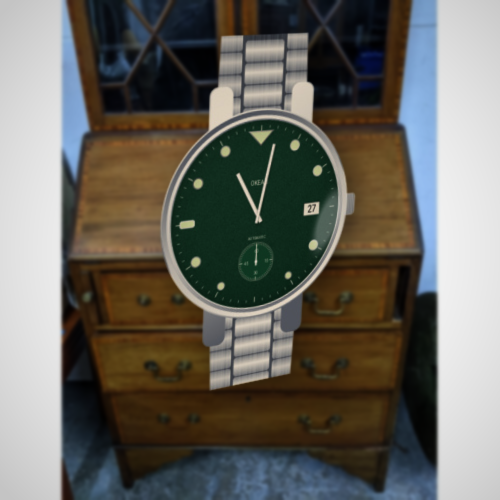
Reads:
11h02
